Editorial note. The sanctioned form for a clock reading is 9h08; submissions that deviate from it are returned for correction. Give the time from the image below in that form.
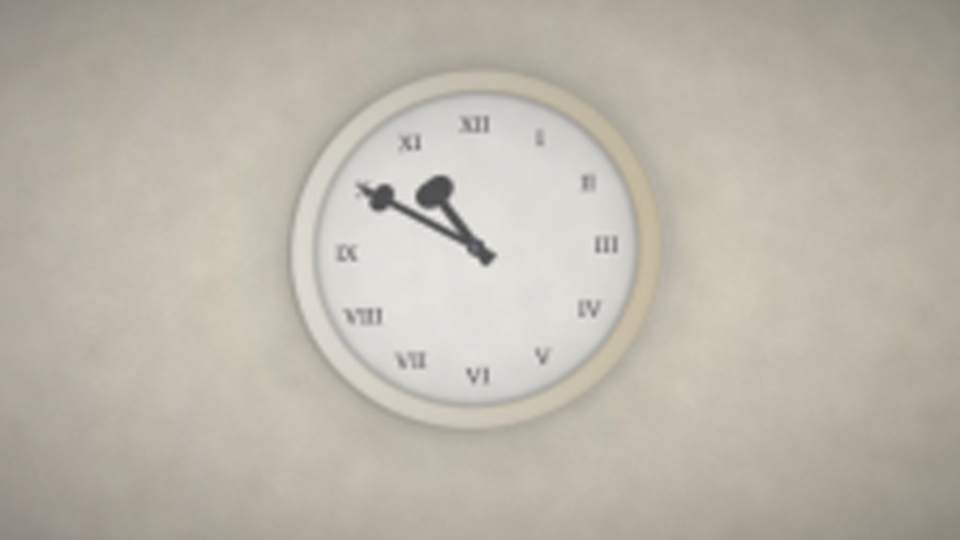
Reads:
10h50
